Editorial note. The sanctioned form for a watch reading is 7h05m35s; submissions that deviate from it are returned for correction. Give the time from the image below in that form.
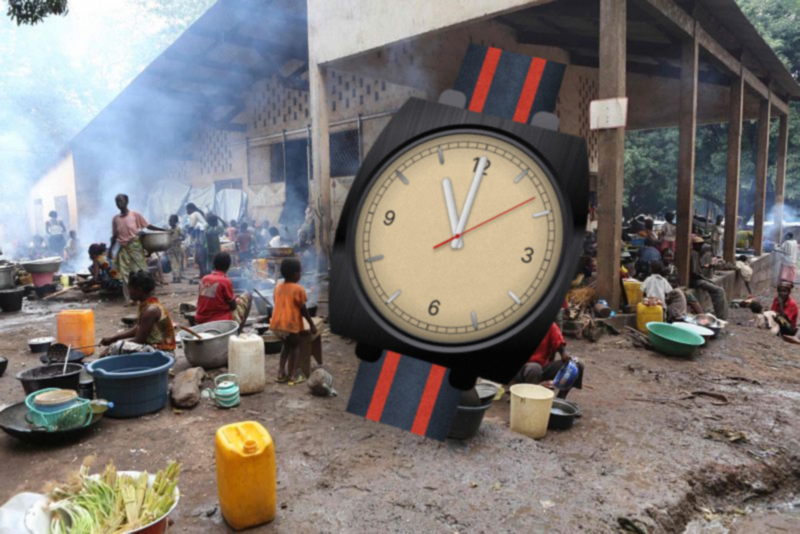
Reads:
11h00m08s
